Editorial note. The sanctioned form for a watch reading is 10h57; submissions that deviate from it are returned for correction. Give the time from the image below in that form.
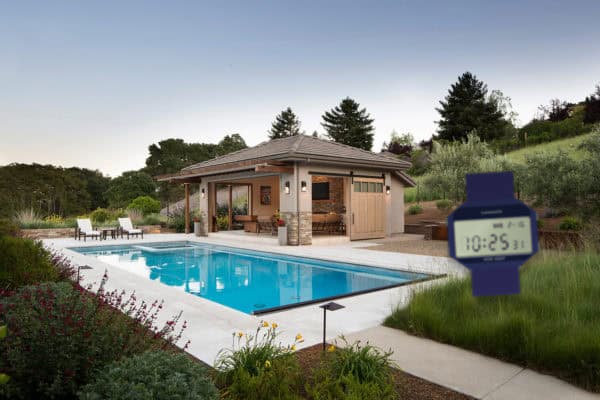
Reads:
10h25
